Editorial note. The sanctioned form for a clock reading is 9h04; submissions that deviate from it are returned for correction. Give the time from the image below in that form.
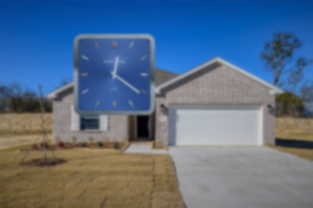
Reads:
12h21
